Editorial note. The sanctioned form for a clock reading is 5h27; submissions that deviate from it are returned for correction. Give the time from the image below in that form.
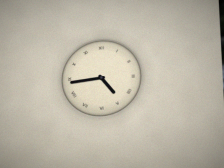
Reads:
4h44
